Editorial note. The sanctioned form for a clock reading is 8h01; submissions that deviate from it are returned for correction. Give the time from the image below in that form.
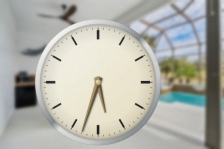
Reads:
5h33
